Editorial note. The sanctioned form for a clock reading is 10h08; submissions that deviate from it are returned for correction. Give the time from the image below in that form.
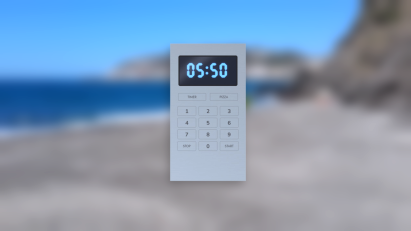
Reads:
5h50
